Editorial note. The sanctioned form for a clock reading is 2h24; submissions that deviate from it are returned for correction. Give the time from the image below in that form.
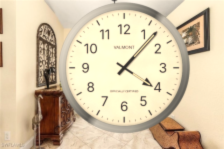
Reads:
4h07
